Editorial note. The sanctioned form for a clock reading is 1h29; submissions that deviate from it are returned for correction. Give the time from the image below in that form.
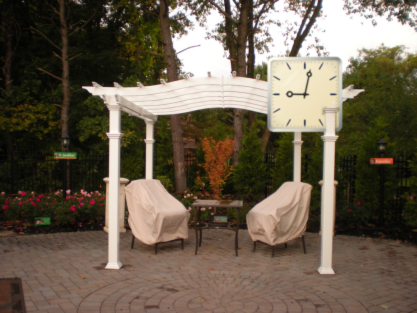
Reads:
9h02
